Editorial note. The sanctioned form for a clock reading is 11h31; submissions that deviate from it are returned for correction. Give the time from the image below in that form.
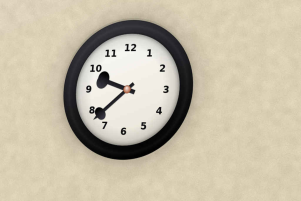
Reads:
9h38
